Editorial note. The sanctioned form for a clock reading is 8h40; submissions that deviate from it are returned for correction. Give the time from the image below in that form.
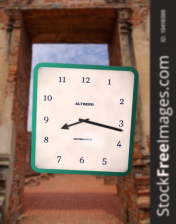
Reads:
8h17
